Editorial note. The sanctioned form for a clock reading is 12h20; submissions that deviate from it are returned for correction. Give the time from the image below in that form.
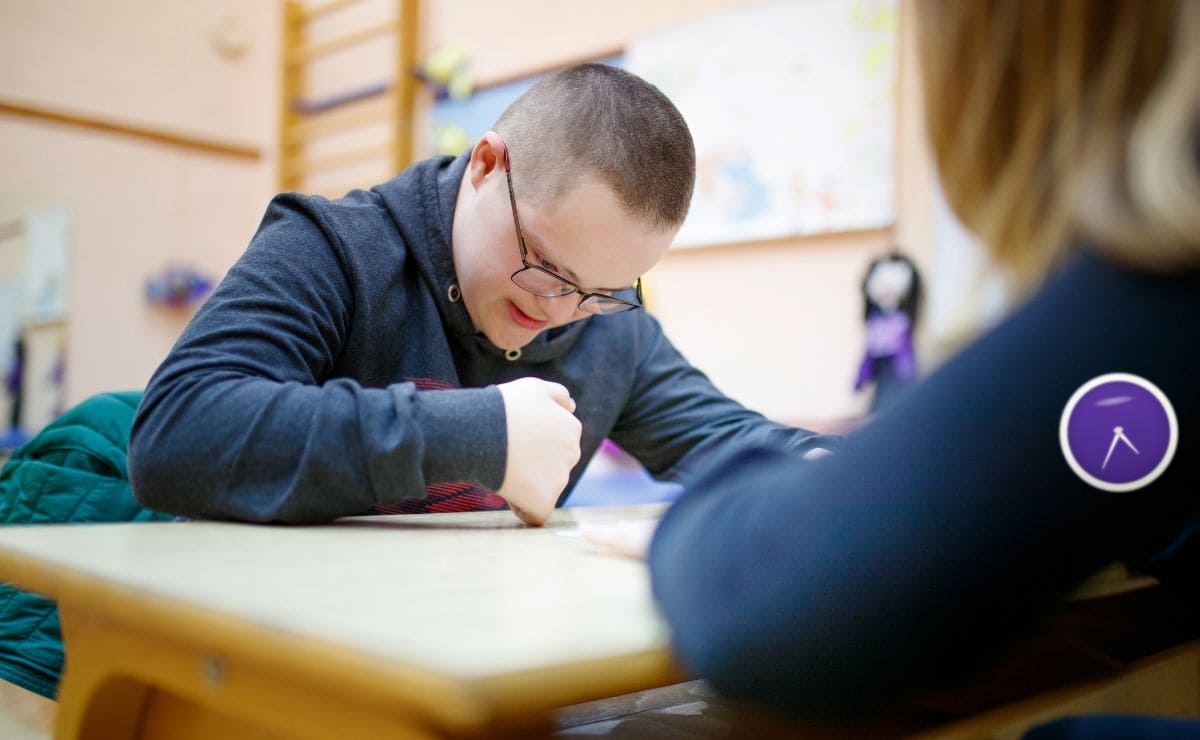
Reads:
4h34
